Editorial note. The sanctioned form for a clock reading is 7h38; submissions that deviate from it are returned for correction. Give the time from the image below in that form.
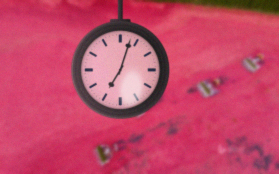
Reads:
7h03
